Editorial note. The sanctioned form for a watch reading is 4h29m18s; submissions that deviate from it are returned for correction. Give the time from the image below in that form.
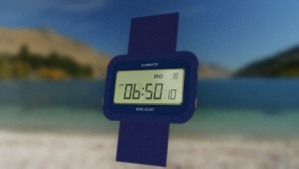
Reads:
6h50m10s
